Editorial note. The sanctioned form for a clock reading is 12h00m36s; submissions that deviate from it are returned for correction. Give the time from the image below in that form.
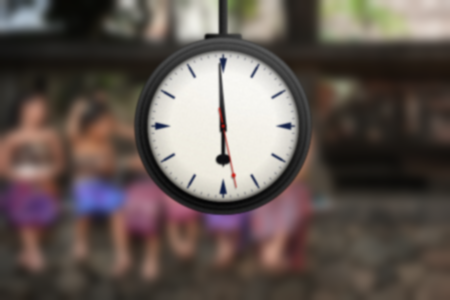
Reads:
5h59m28s
